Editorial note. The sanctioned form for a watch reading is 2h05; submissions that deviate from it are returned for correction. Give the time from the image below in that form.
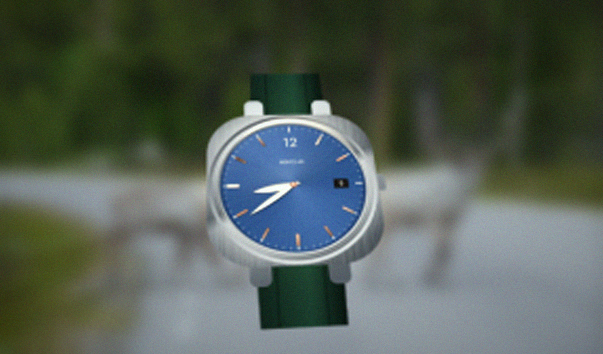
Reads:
8h39
